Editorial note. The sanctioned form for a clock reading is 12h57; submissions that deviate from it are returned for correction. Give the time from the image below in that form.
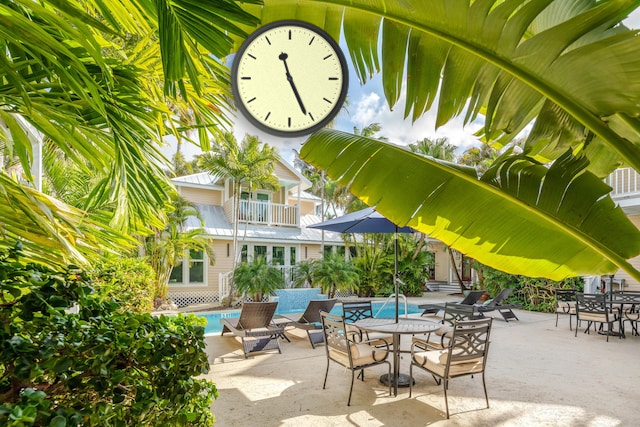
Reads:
11h26
